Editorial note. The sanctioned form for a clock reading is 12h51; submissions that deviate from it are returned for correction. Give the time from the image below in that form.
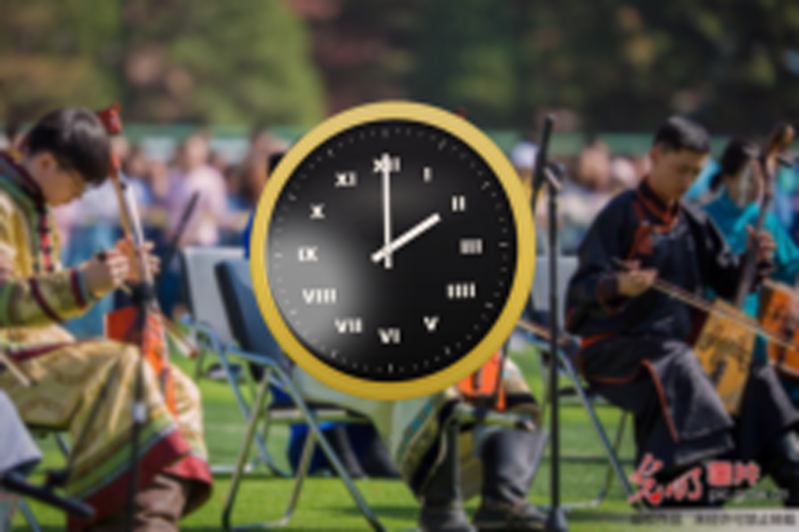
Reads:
2h00
